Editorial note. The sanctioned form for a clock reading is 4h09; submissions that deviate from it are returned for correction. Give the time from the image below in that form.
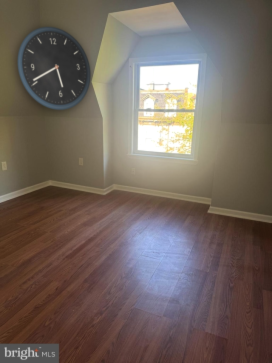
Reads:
5h41
